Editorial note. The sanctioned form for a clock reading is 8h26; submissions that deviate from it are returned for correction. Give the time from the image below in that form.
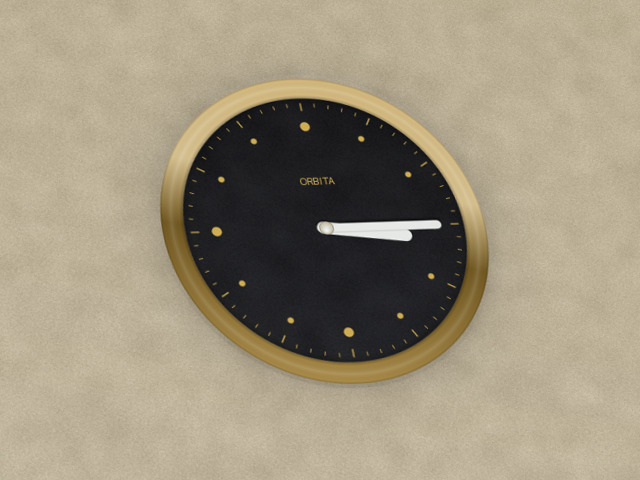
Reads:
3h15
